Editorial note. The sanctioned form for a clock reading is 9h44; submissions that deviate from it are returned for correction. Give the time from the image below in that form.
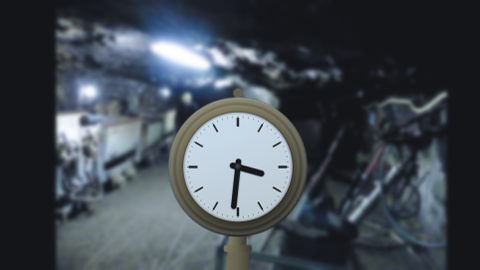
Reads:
3h31
